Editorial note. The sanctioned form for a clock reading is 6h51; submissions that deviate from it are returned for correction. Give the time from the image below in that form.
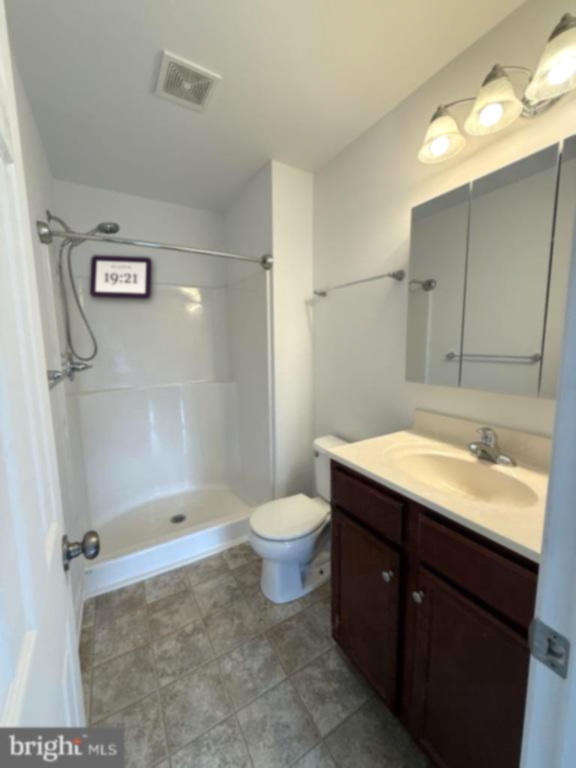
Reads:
19h21
